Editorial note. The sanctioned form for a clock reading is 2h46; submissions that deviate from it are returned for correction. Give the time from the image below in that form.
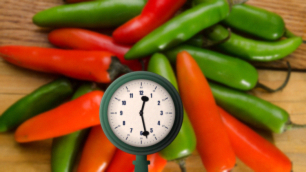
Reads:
12h28
